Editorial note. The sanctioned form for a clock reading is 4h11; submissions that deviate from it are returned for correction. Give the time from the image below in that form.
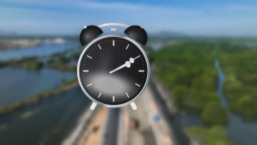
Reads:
2h10
